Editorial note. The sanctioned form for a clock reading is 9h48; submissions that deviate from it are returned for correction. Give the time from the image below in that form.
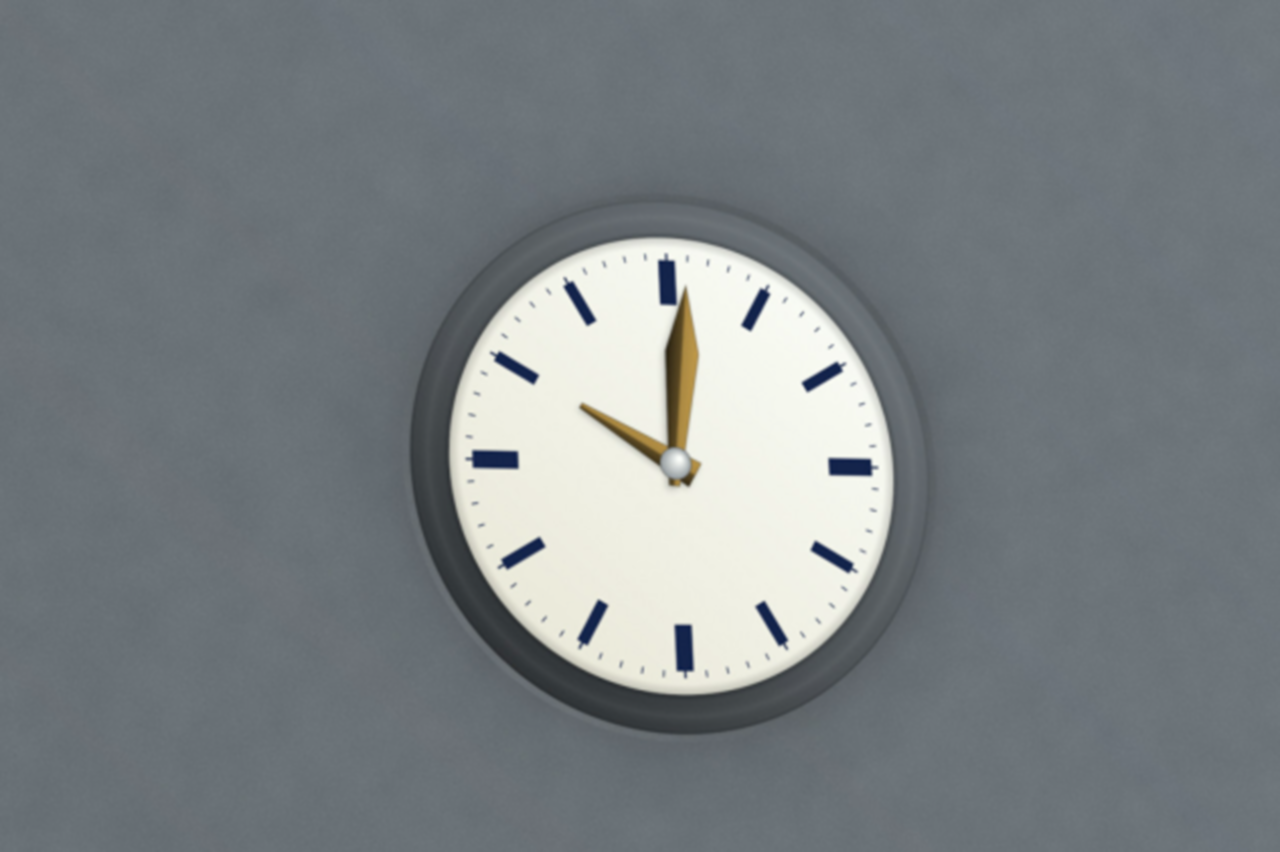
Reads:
10h01
